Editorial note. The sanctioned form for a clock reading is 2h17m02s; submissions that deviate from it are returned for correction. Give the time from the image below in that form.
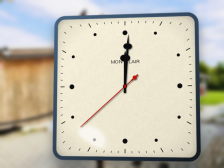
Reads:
12h00m38s
